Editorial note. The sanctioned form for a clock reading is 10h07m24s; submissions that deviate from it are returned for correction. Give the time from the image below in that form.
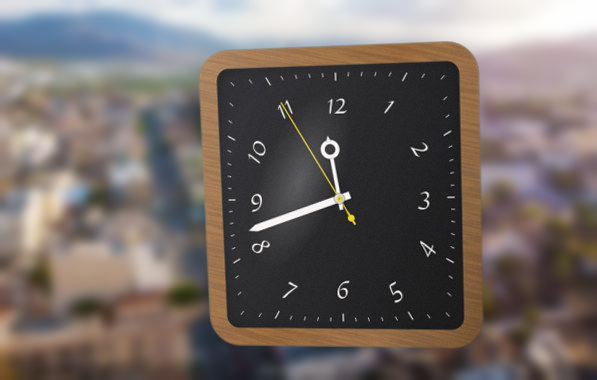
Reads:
11h41m55s
